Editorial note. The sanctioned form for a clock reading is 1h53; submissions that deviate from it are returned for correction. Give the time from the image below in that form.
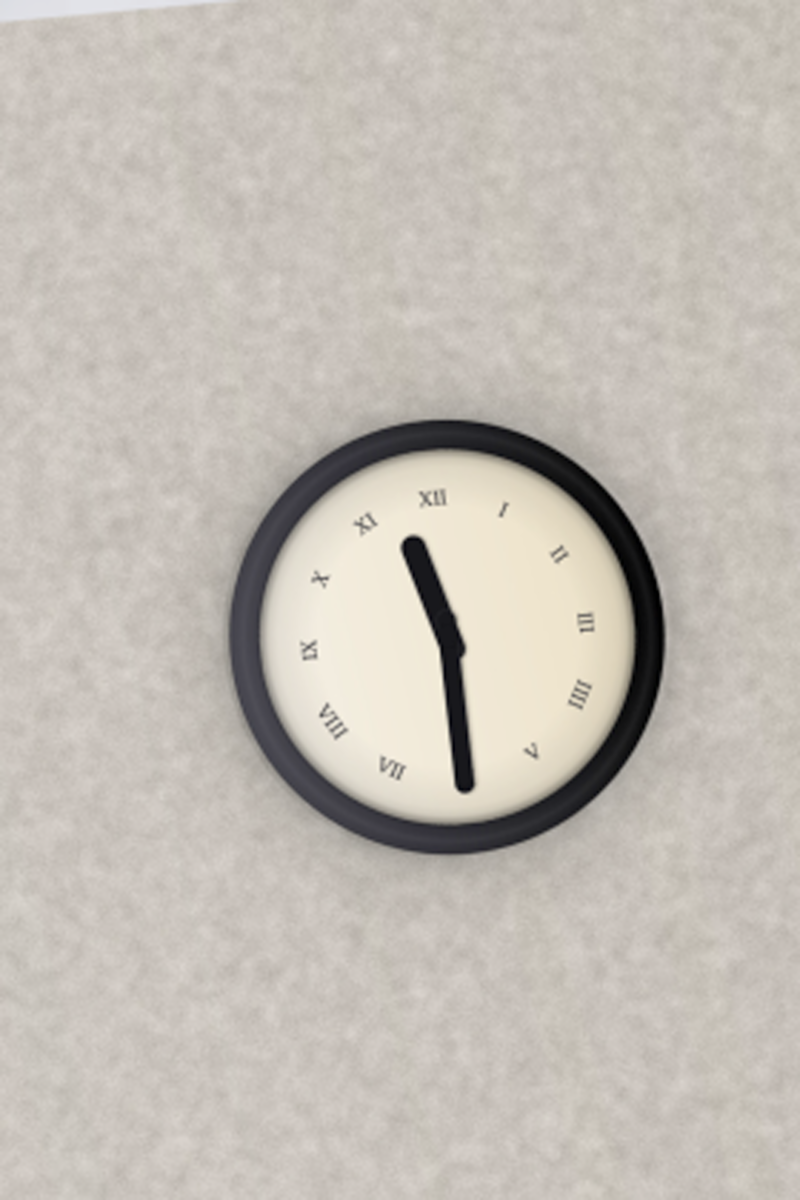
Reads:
11h30
